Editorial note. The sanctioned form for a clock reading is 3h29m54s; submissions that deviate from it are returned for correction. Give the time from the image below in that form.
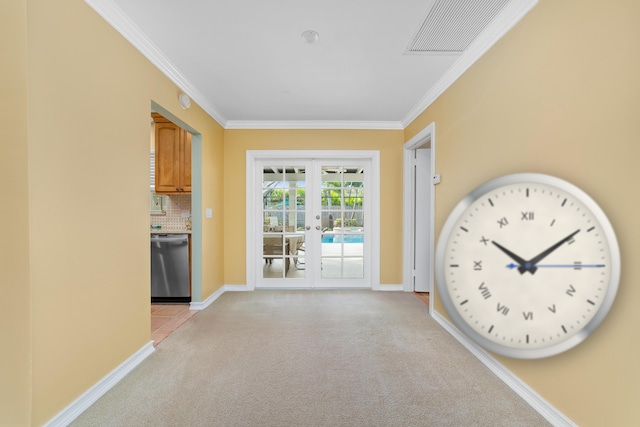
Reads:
10h09m15s
